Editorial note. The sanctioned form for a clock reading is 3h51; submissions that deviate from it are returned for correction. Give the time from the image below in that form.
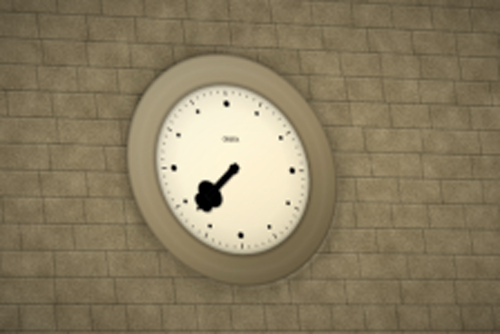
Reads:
7h38
